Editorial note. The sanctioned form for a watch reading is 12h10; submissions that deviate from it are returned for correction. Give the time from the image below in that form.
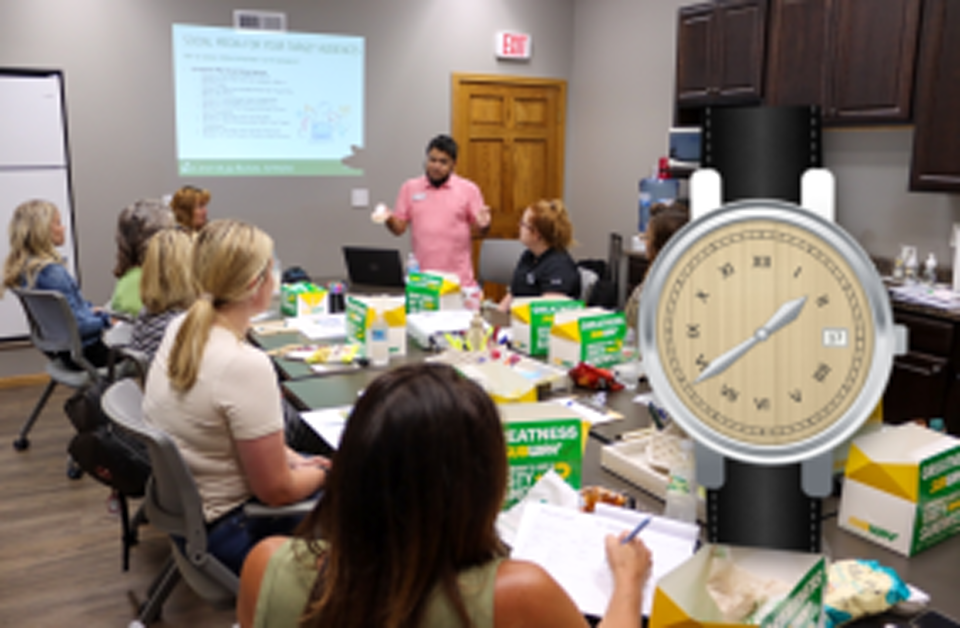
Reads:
1h39
